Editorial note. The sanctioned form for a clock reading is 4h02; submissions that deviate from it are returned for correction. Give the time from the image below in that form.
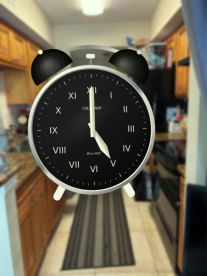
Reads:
5h00
